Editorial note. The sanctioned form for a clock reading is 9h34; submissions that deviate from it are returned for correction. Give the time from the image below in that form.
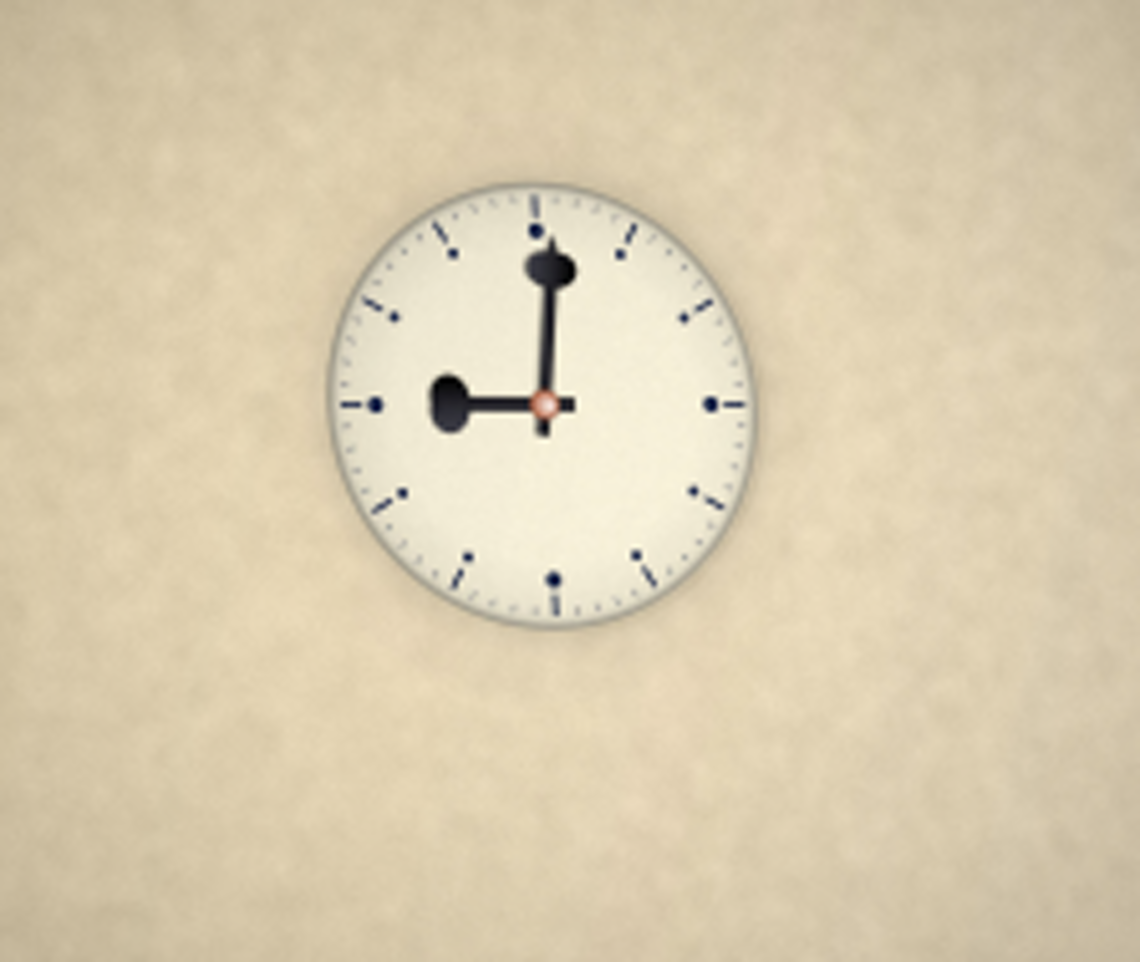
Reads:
9h01
